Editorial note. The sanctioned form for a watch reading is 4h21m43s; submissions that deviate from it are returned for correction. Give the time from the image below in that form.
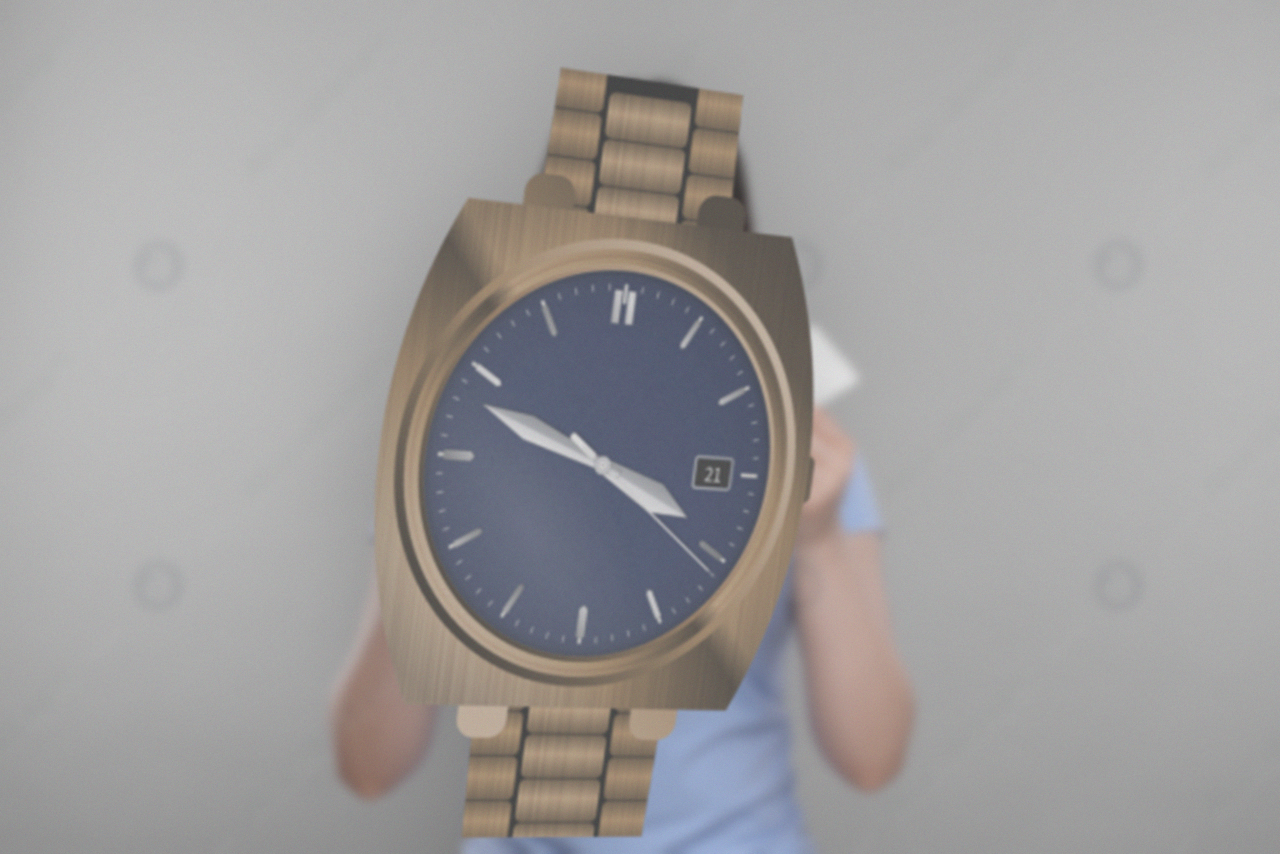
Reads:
3h48m21s
